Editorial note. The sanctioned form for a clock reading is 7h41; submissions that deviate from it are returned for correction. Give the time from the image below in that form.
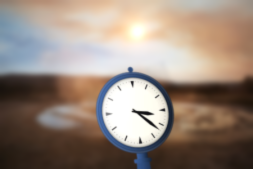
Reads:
3h22
